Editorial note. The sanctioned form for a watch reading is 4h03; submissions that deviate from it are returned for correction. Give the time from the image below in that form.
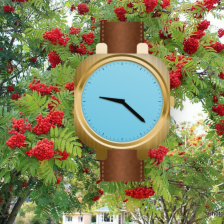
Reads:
9h22
